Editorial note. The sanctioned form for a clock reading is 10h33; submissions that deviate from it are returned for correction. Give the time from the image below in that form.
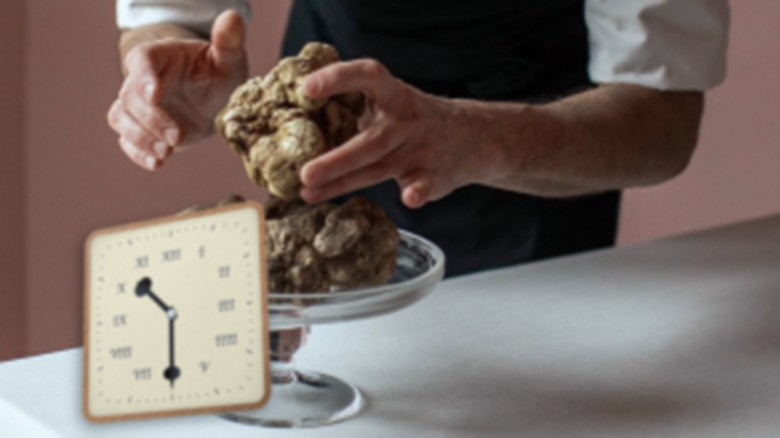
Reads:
10h30
